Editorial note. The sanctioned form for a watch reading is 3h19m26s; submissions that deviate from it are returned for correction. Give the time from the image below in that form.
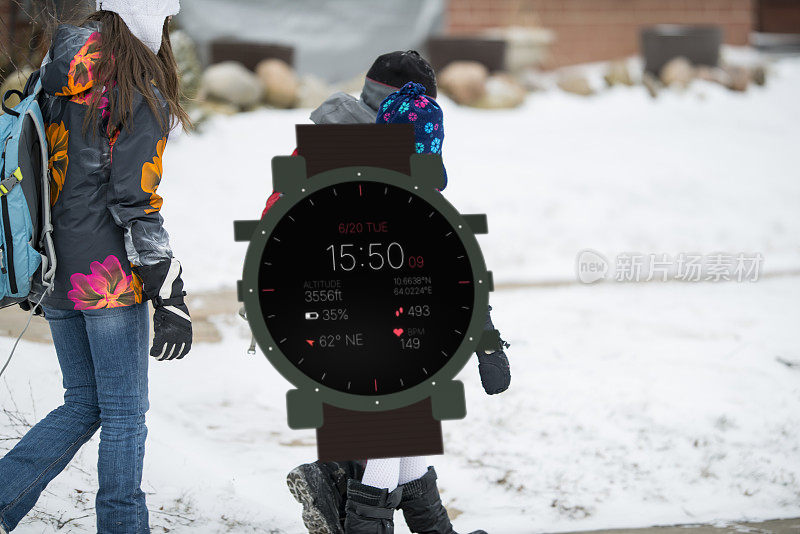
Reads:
15h50m09s
